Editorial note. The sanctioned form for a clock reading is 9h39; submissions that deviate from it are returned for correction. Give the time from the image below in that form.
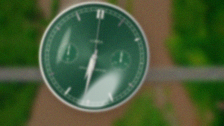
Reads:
6h31
